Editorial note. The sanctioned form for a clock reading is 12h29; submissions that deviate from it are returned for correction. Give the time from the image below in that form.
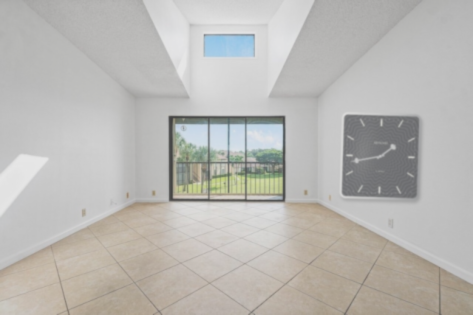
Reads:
1h43
